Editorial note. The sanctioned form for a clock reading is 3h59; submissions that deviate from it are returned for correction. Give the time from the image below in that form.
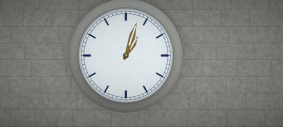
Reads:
1h03
